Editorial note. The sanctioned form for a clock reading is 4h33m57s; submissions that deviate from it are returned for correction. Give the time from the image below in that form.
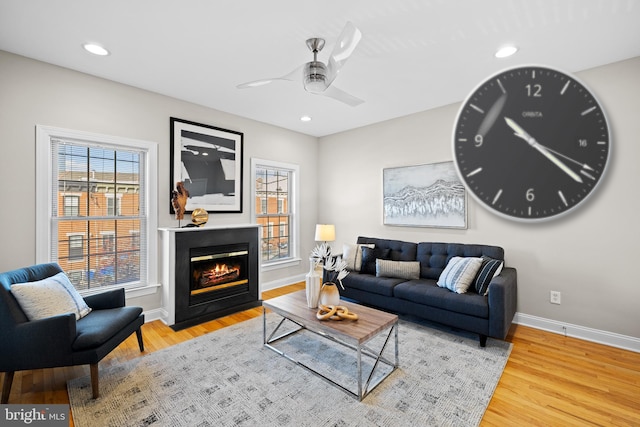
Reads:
10h21m19s
